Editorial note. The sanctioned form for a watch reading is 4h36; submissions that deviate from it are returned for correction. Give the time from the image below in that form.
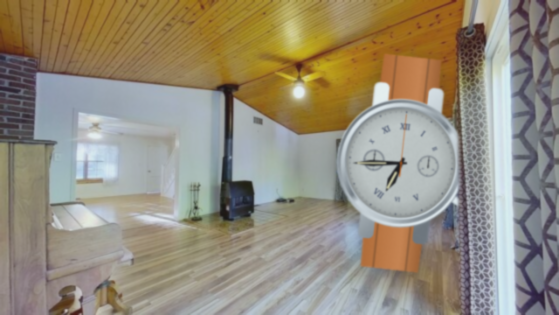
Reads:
6h44
